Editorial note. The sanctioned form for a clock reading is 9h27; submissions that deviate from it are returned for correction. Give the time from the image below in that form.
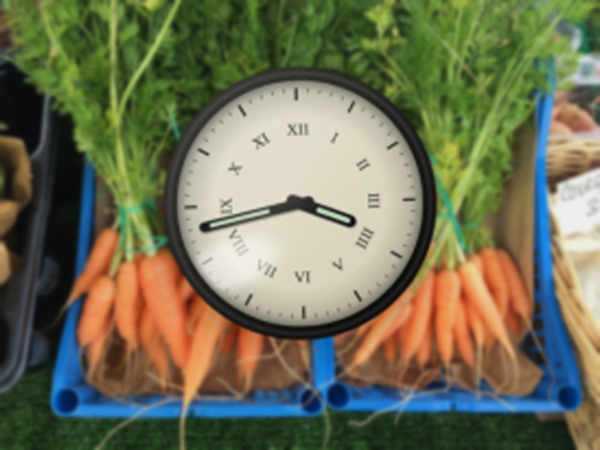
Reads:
3h43
